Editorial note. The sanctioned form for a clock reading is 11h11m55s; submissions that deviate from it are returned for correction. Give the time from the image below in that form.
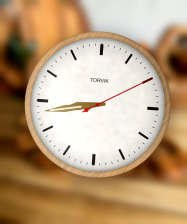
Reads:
8h43m10s
